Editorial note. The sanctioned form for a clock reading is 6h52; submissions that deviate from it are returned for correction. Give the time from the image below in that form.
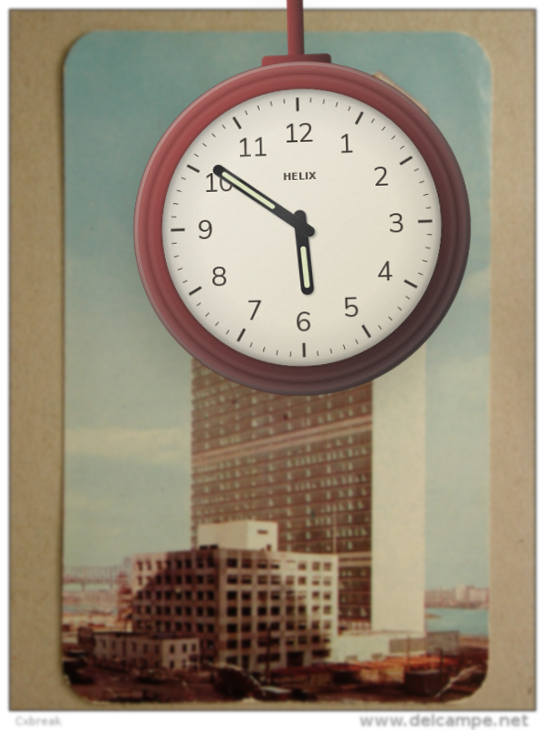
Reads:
5h51
